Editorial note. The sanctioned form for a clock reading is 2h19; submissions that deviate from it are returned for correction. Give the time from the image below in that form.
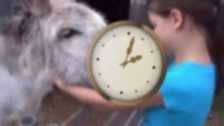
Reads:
2h02
